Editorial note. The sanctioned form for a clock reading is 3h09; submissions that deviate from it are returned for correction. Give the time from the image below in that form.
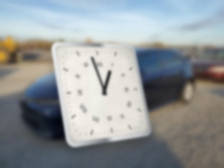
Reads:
12h58
